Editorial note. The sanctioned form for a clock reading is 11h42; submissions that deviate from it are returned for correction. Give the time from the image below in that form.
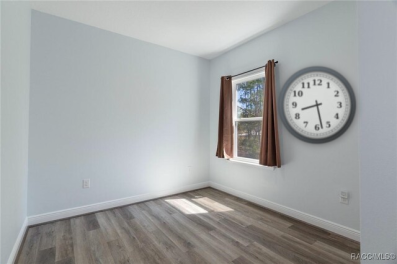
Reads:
8h28
